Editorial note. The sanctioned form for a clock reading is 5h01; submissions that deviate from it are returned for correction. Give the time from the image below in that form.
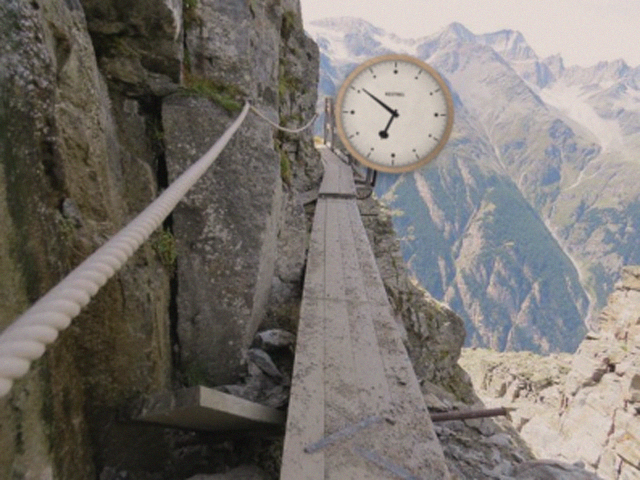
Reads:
6h51
